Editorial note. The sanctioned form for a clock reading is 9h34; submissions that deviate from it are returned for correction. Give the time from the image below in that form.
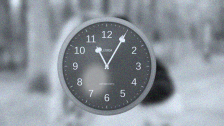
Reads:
11h05
